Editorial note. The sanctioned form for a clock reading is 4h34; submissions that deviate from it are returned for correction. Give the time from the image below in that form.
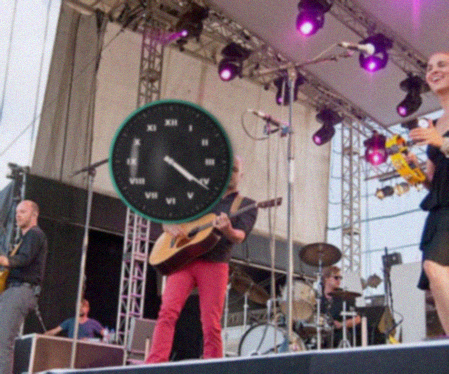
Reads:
4h21
